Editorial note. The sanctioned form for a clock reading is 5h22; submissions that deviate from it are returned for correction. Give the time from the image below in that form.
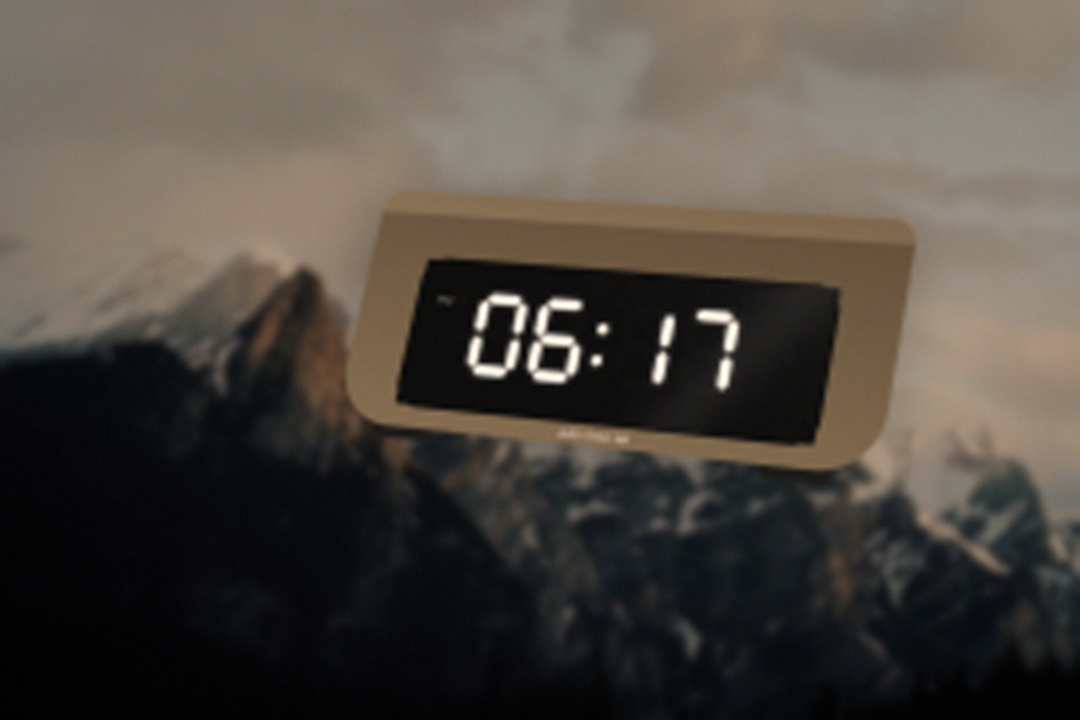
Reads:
6h17
